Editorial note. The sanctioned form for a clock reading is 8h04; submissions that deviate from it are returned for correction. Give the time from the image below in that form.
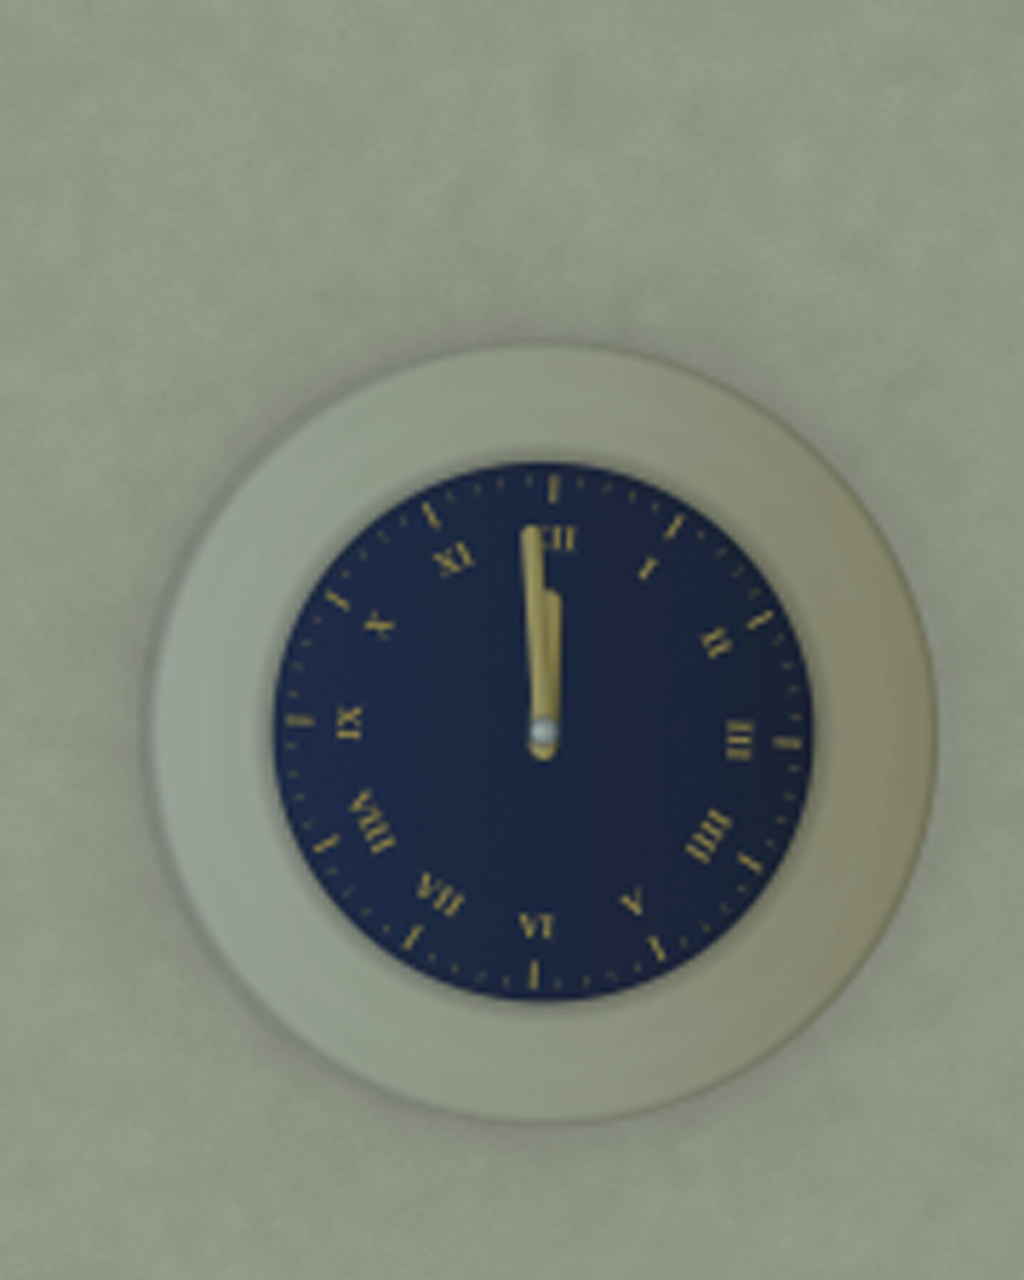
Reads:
11h59
